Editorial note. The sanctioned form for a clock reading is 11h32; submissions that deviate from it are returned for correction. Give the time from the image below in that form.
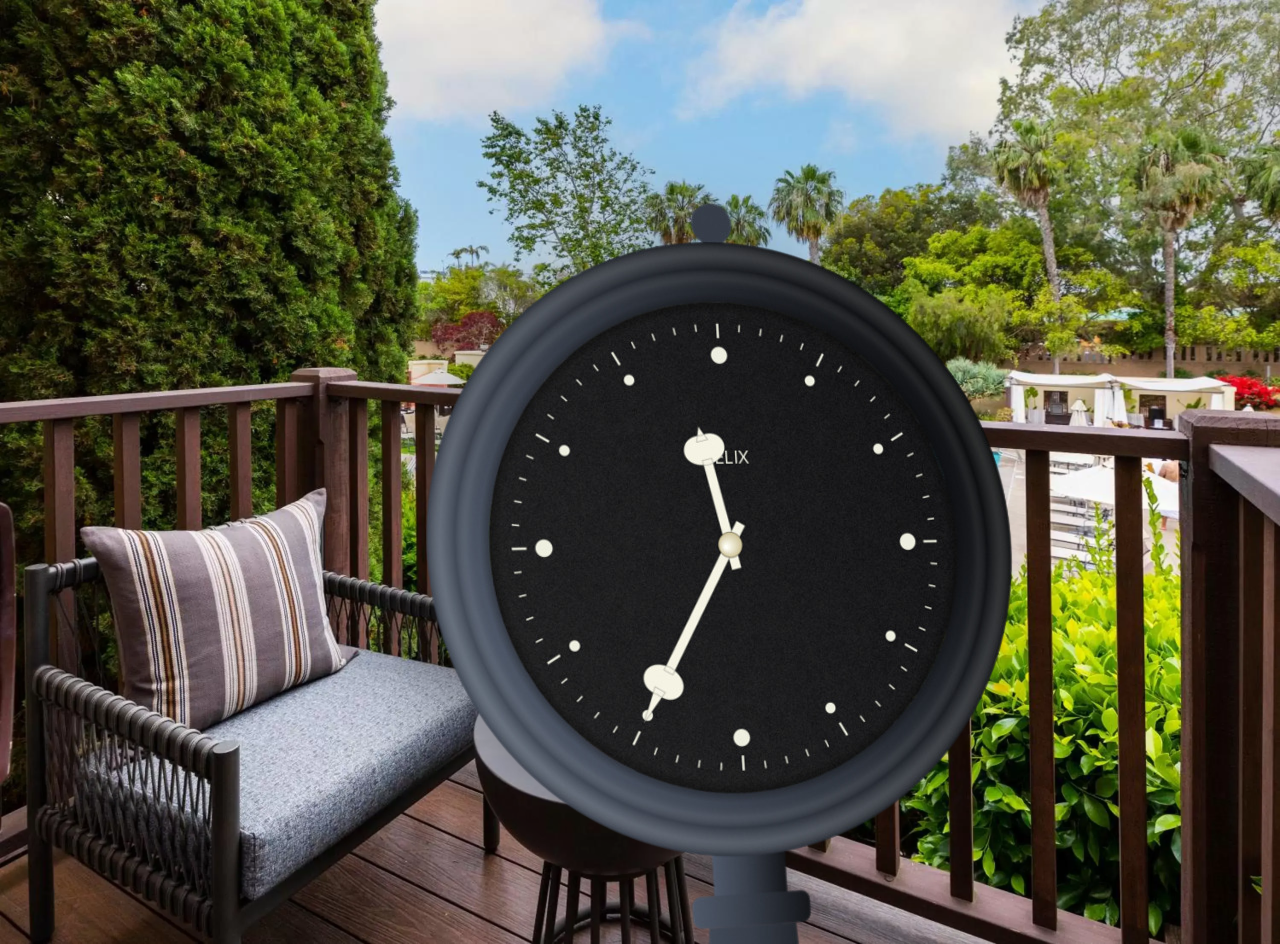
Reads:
11h35
